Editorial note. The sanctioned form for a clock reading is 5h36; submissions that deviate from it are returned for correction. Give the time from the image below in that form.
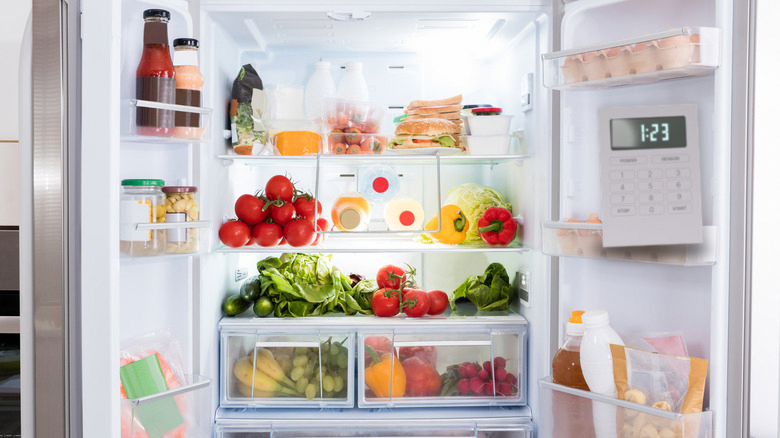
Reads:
1h23
